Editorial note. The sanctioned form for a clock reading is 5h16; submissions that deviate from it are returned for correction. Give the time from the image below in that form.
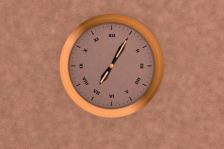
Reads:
7h05
